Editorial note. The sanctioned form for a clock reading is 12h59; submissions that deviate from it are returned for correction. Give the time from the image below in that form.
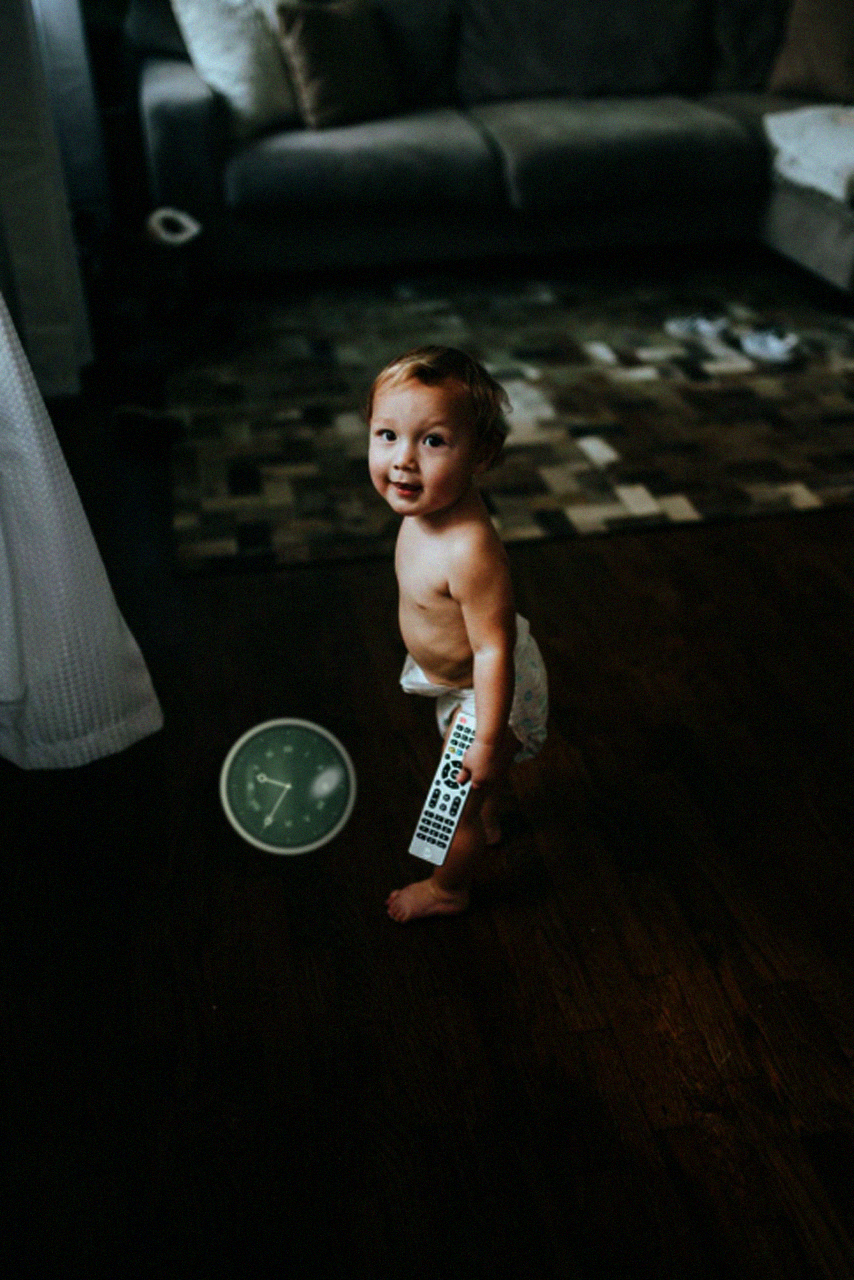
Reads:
9h35
